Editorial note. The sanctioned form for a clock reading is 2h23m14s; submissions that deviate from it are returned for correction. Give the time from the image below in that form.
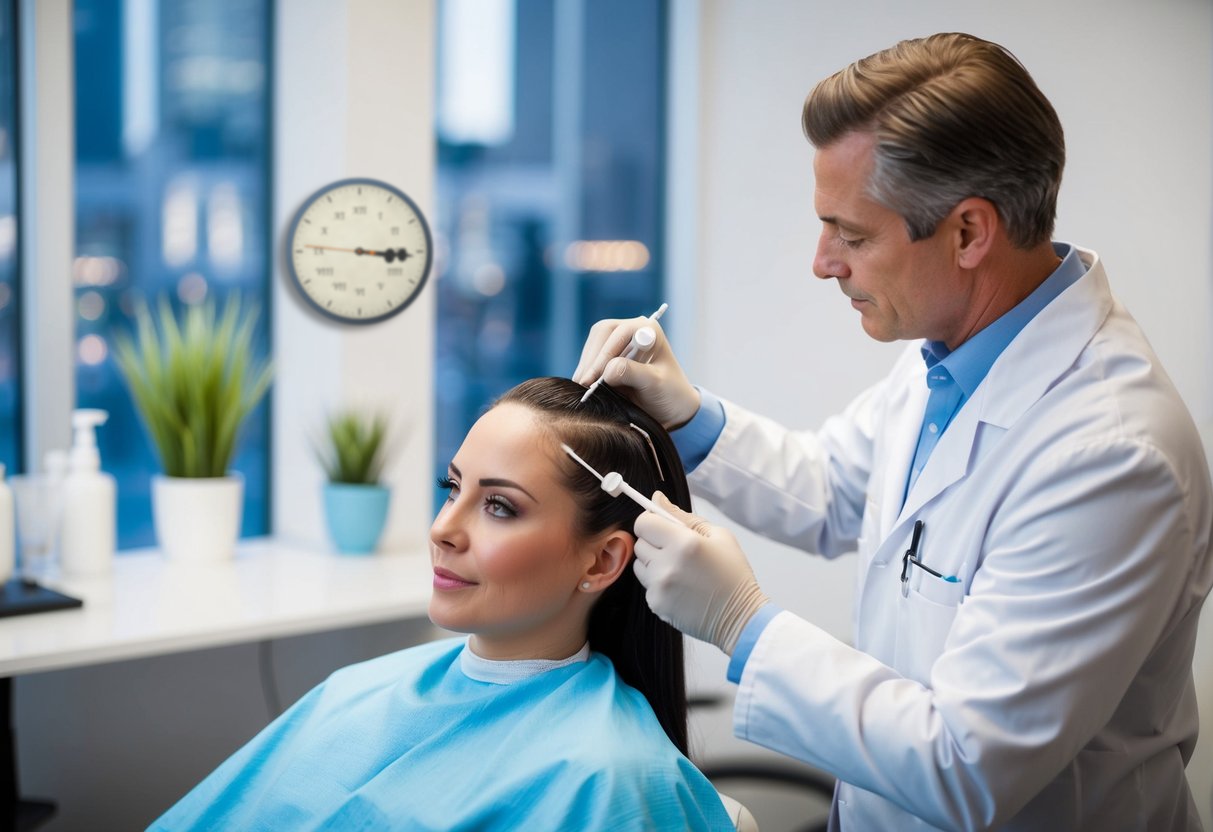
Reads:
3h15m46s
